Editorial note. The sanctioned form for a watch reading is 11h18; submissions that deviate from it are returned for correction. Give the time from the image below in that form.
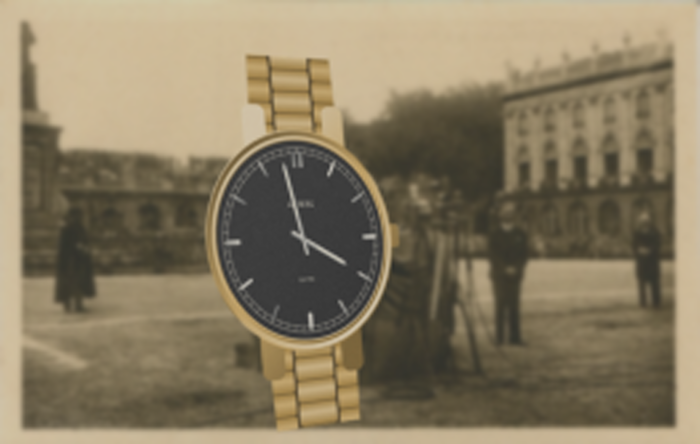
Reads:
3h58
